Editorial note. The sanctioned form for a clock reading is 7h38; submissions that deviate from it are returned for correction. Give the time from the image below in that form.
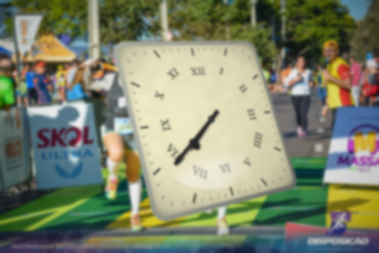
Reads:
7h39
